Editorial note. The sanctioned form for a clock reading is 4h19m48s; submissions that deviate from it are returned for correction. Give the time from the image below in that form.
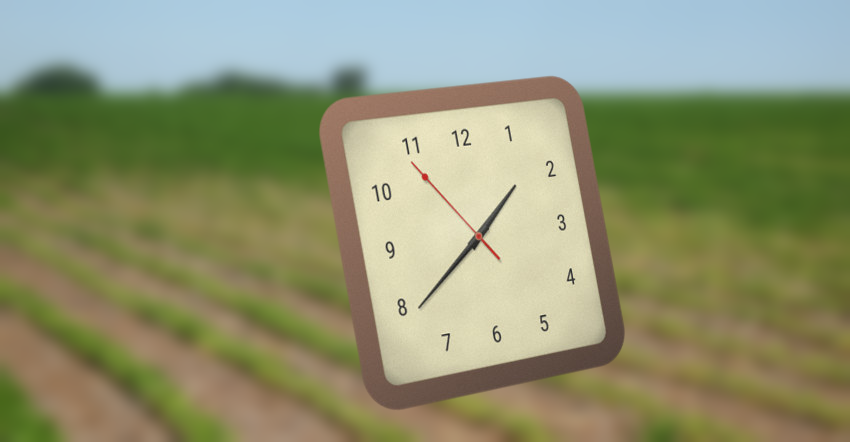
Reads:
1h38m54s
